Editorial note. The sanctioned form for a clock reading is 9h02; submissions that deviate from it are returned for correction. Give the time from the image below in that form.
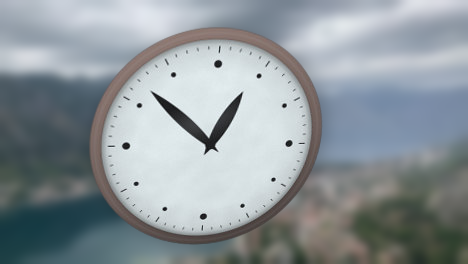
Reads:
12h52
